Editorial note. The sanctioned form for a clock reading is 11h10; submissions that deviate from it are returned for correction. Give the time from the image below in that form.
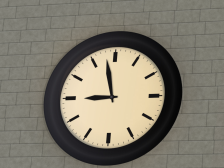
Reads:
8h58
